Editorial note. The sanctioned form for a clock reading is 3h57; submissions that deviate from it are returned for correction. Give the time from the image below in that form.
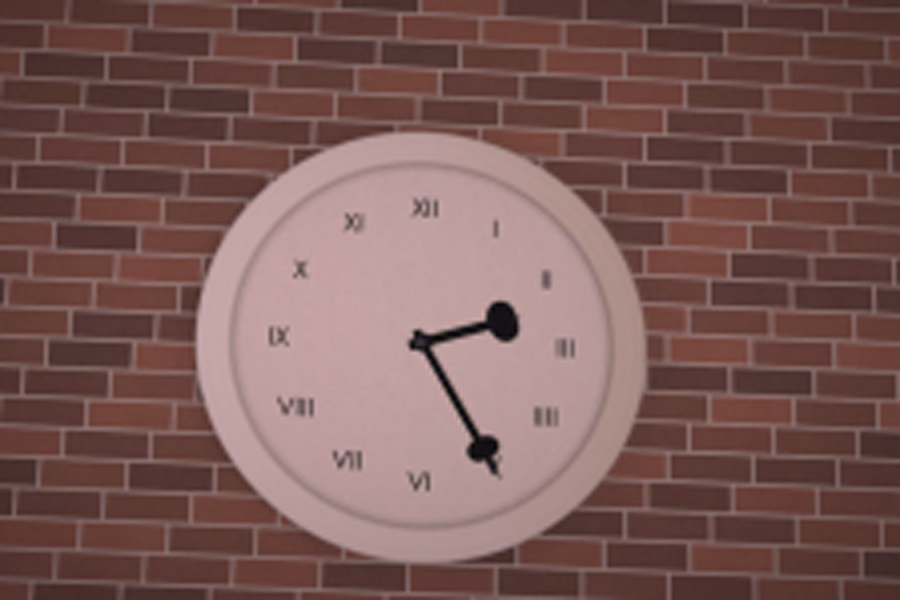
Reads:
2h25
